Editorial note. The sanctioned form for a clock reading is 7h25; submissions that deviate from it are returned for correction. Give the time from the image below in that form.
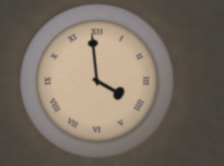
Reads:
3h59
